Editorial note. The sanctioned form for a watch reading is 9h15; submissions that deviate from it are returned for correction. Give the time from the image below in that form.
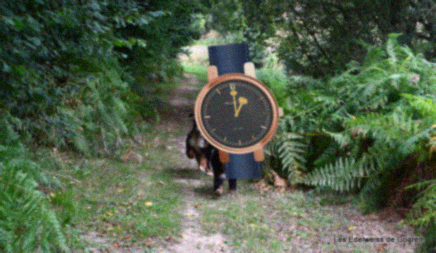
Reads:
1h00
